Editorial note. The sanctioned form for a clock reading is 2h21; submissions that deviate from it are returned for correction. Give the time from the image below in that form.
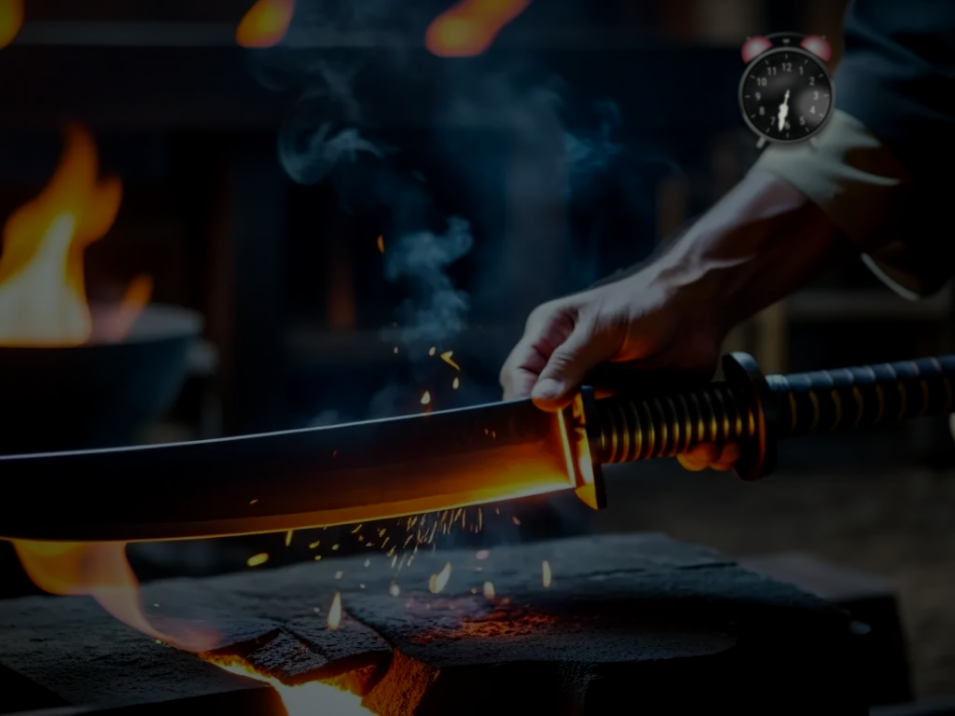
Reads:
6h32
